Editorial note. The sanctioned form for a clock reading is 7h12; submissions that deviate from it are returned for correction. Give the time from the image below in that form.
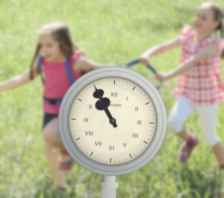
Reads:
10h55
